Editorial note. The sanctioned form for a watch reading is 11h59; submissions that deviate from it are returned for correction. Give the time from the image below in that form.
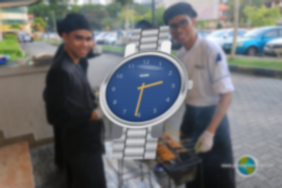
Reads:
2h31
